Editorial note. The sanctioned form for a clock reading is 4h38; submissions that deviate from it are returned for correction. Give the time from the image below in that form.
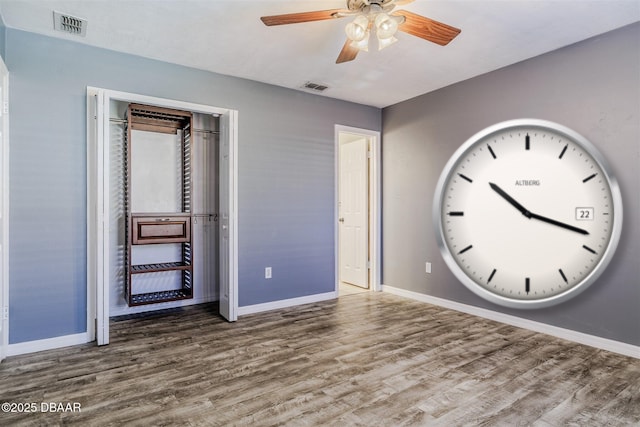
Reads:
10h18
